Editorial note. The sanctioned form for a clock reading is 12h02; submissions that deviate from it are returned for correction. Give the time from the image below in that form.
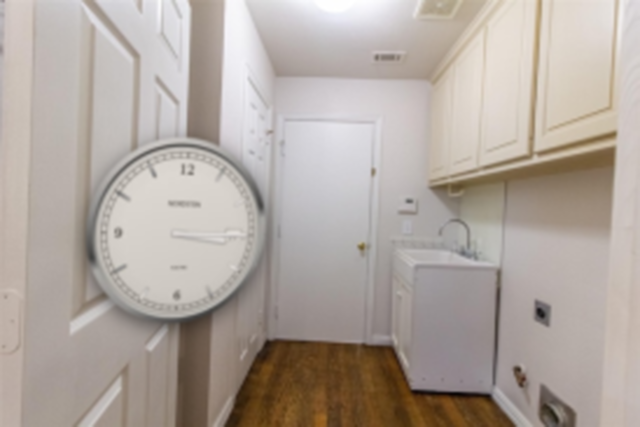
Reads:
3h15
